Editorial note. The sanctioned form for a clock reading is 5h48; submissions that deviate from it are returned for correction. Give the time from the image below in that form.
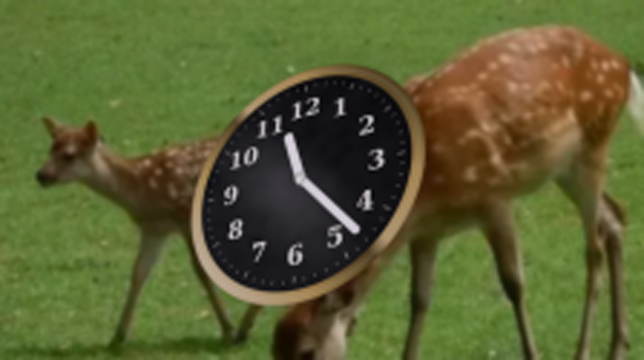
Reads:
11h23
